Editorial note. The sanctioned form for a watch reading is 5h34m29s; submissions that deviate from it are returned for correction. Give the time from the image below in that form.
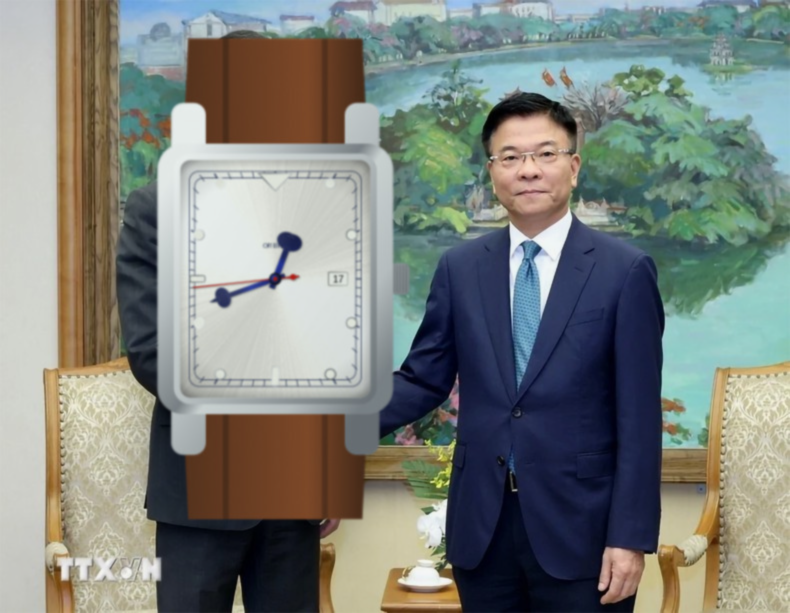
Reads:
12h41m44s
